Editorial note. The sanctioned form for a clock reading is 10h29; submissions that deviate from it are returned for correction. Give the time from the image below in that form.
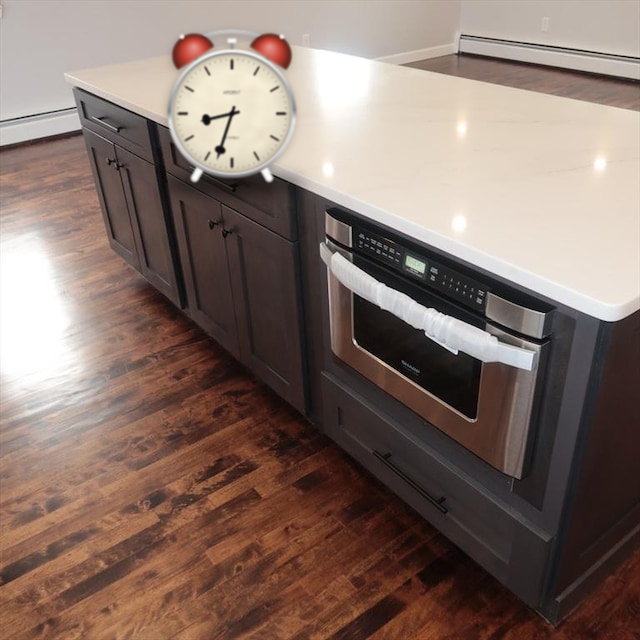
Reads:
8h33
